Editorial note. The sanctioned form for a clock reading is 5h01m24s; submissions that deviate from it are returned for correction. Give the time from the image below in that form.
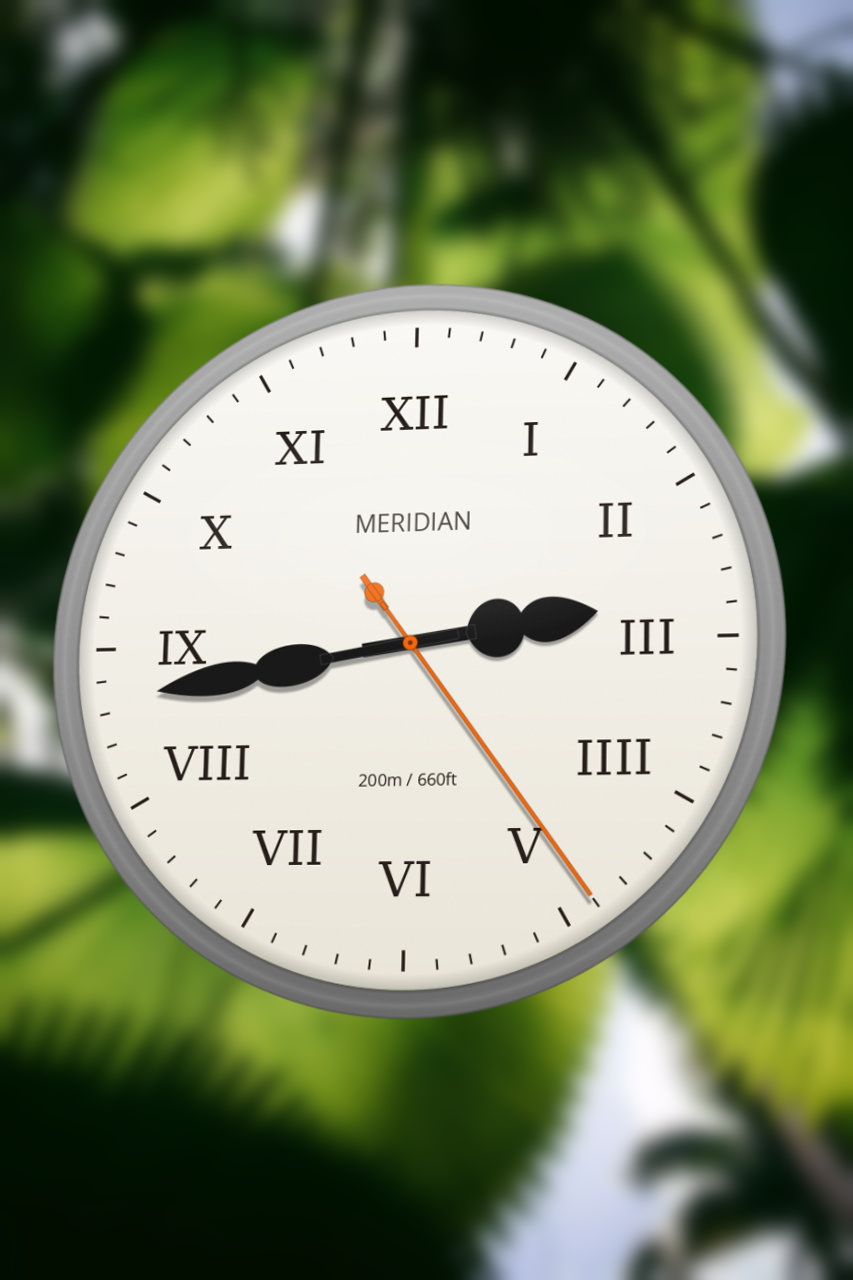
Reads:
2h43m24s
